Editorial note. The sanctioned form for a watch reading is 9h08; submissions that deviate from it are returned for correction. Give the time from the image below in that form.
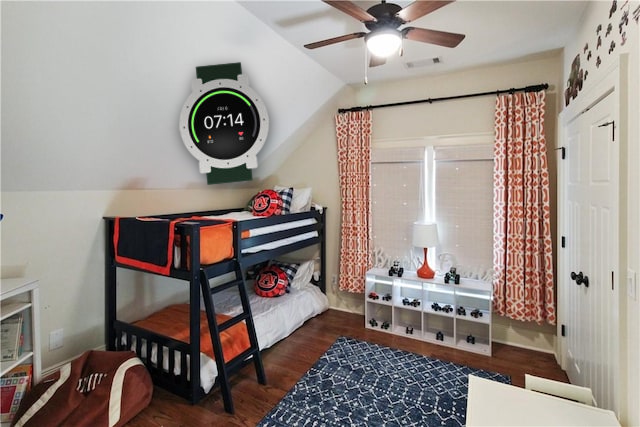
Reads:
7h14
